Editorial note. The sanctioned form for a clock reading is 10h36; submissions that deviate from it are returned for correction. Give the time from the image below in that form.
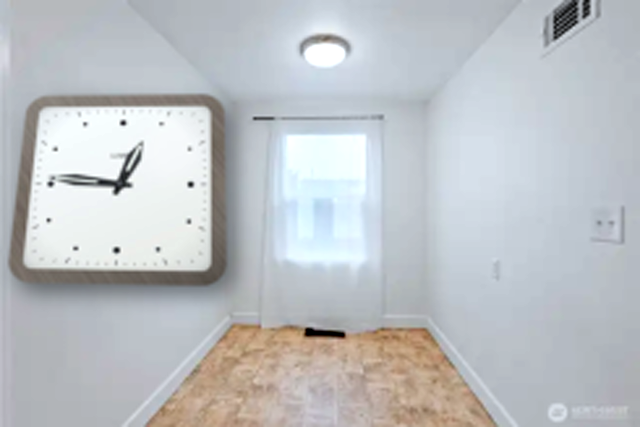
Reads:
12h46
